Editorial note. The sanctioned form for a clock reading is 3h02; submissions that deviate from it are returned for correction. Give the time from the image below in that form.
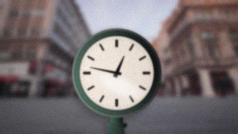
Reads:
12h47
